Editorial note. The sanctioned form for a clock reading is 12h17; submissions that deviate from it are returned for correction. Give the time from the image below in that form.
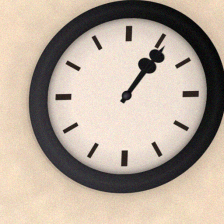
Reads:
1h06
